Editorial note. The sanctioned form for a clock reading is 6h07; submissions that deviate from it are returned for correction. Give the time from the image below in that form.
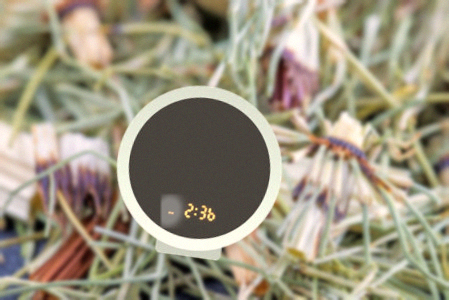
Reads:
2h36
